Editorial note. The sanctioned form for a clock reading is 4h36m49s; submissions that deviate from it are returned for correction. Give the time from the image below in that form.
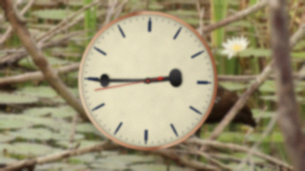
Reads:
2h44m43s
